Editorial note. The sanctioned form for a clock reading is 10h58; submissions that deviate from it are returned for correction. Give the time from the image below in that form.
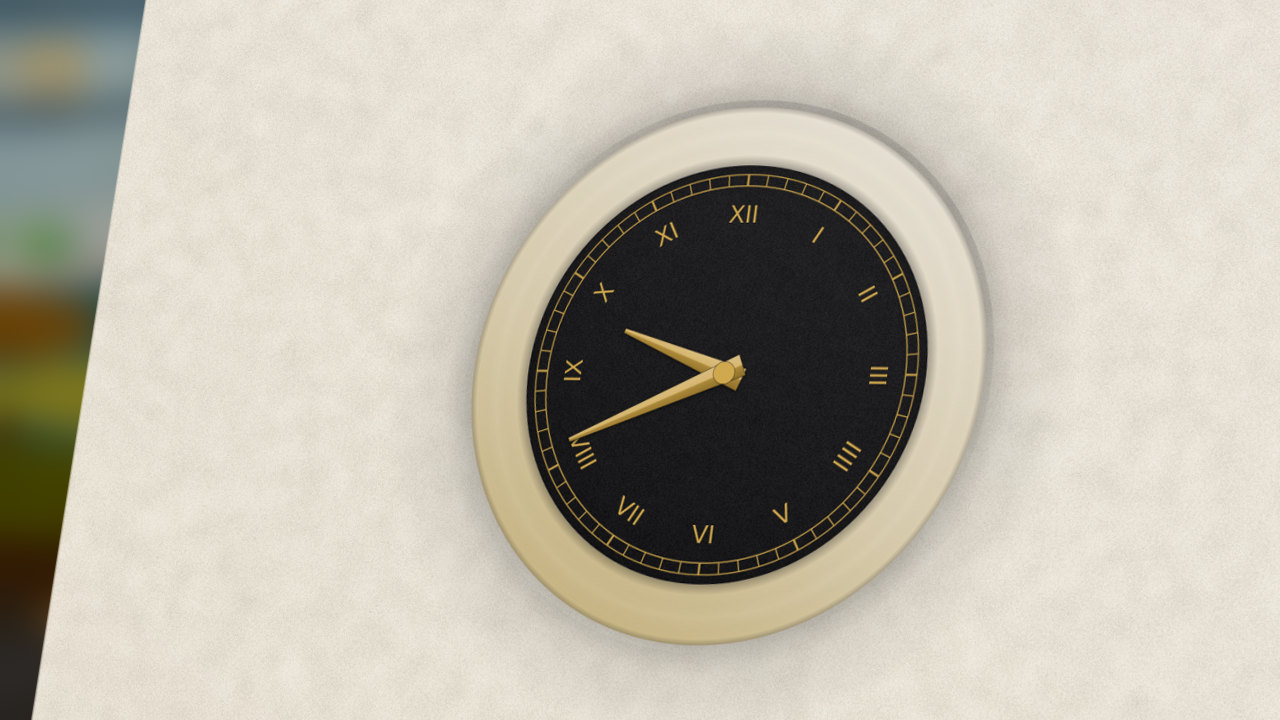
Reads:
9h41
